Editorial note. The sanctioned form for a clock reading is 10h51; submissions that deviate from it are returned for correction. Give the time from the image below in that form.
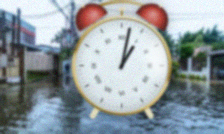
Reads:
1h02
